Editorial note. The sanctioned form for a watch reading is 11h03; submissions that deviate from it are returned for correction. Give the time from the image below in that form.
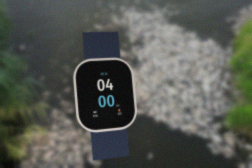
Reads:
4h00
